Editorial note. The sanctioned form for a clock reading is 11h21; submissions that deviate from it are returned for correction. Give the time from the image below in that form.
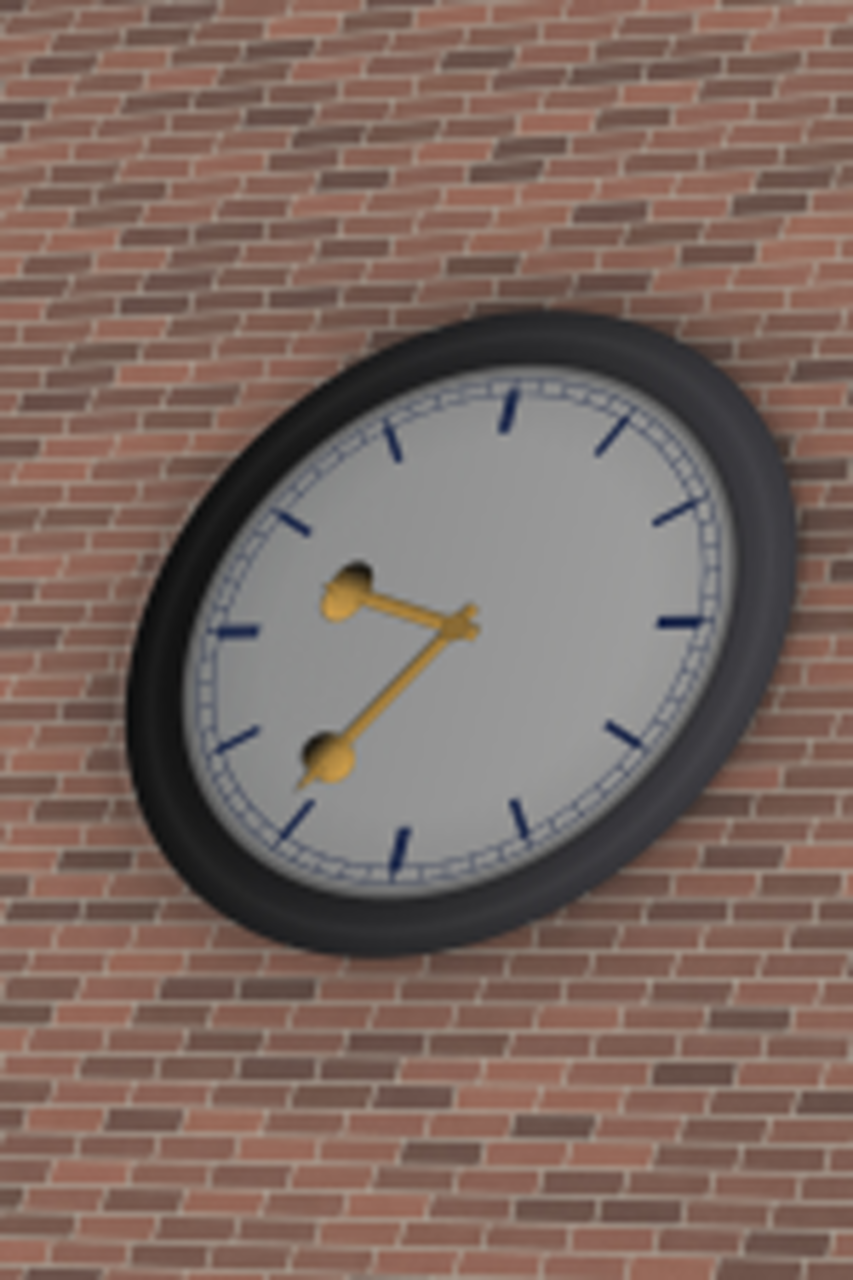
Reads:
9h36
